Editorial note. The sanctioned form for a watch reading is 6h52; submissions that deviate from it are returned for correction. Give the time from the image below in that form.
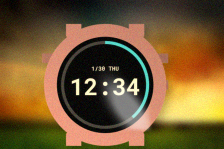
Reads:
12h34
